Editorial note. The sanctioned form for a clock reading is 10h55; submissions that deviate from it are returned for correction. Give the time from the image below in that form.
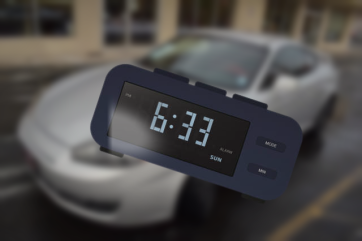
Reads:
6h33
